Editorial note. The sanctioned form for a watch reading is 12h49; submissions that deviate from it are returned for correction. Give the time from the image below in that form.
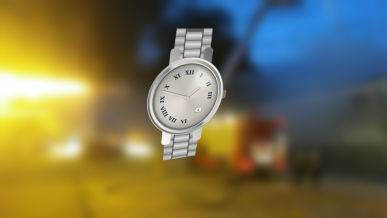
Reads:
1h48
